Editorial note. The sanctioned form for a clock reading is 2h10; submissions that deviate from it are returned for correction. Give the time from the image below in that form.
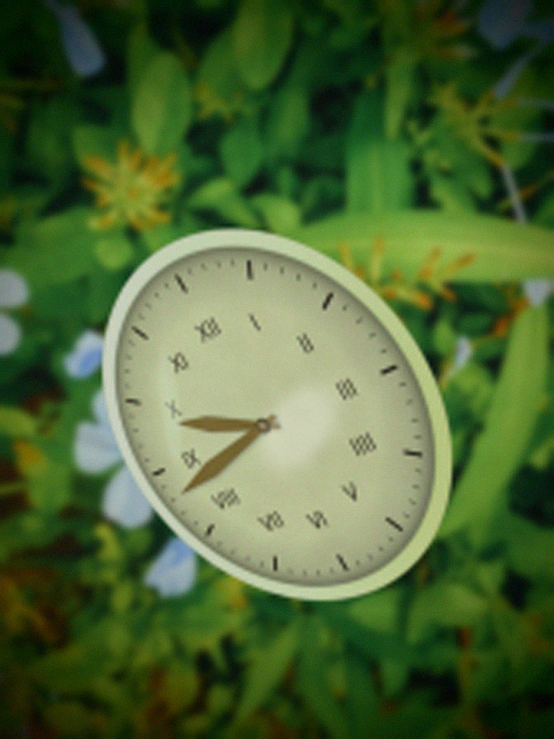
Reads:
9h43
